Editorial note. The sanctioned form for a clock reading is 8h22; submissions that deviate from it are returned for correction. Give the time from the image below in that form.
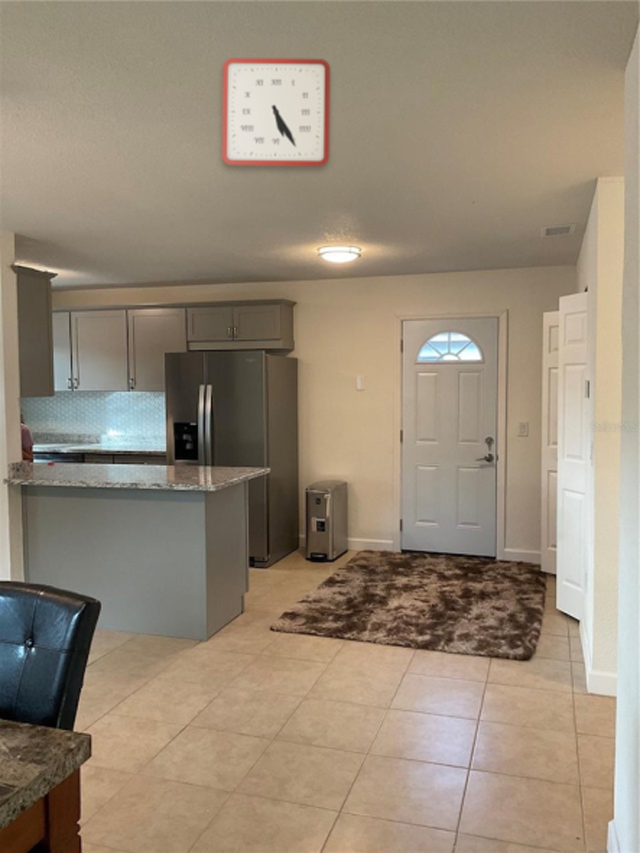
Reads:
5h25
